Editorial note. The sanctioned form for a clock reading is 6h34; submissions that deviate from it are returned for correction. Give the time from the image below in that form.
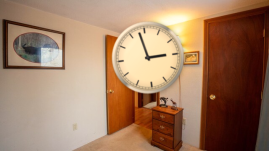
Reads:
2h58
